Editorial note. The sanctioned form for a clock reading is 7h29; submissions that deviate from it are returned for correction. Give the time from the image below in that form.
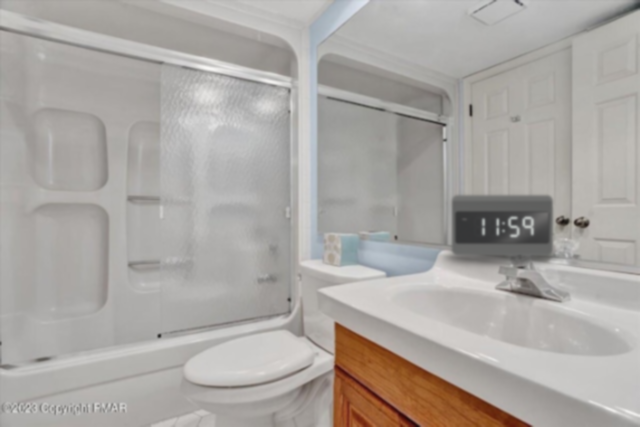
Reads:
11h59
